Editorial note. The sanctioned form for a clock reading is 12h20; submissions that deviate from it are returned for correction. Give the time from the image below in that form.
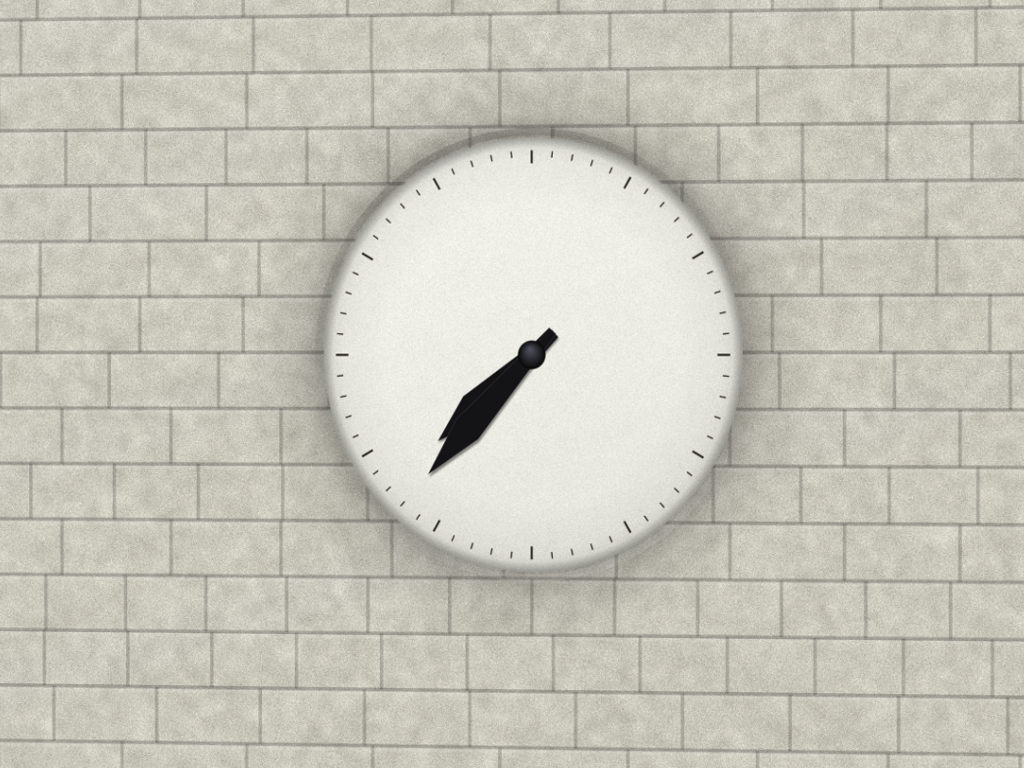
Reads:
7h37
